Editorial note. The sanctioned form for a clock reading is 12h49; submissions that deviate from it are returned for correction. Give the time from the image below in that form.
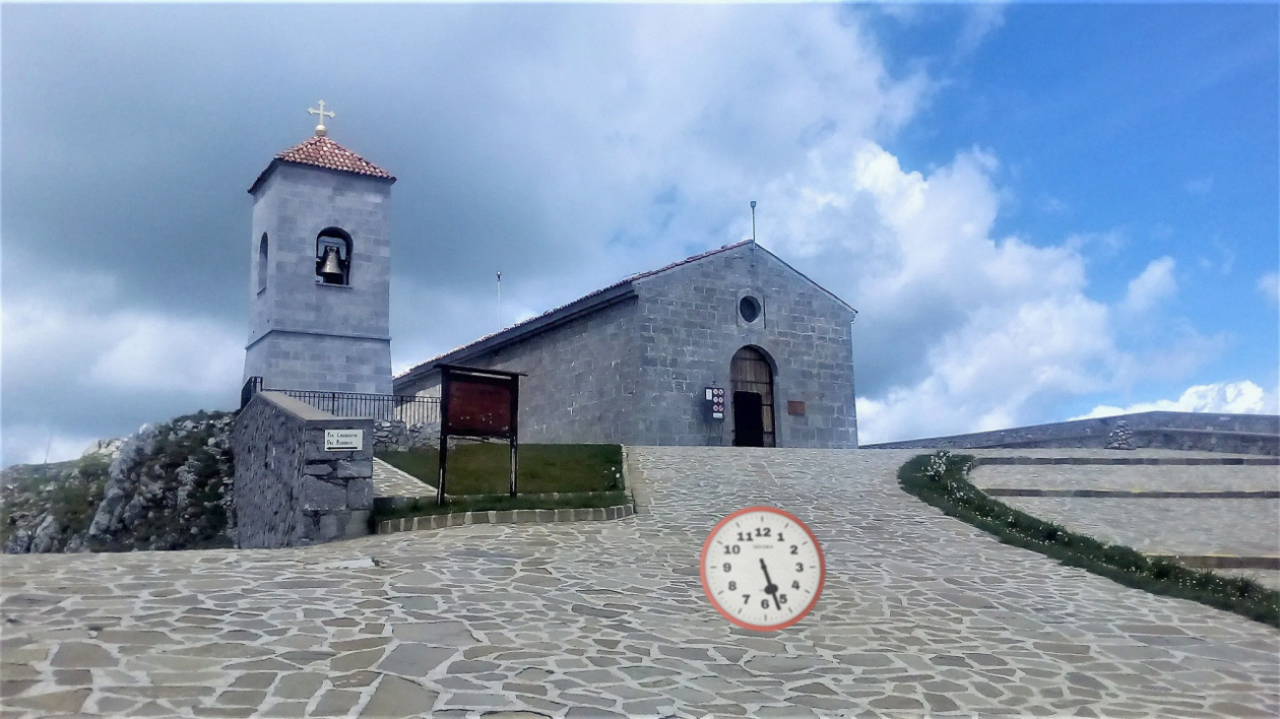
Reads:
5h27
